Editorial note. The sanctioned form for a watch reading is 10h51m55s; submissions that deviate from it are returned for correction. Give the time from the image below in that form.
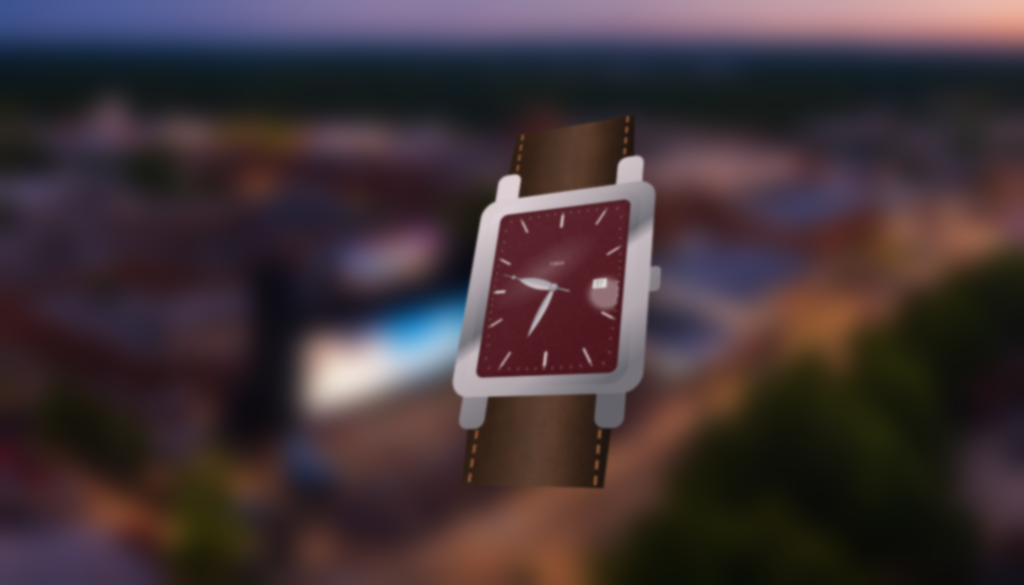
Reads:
9h33m48s
